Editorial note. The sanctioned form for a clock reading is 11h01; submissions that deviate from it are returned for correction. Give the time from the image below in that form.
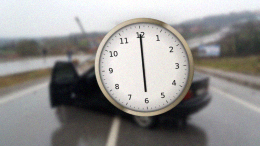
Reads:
6h00
